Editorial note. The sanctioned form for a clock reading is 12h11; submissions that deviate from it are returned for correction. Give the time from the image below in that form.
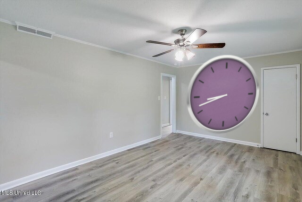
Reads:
8h42
